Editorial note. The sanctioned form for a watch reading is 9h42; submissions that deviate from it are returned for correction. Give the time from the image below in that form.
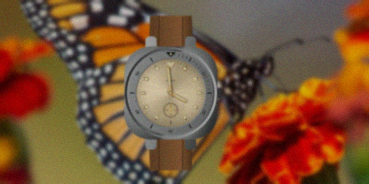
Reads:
3h59
